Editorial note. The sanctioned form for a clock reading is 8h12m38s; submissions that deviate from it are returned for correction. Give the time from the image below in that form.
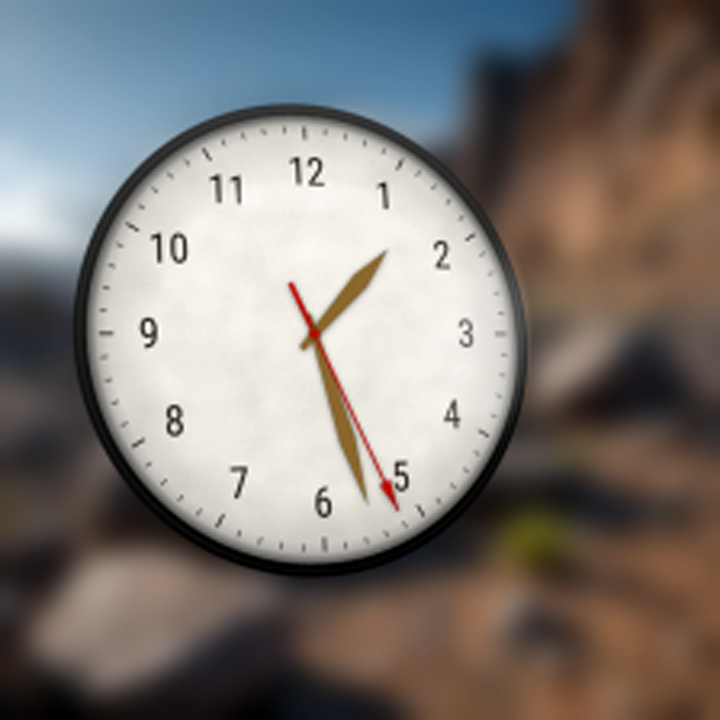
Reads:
1h27m26s
